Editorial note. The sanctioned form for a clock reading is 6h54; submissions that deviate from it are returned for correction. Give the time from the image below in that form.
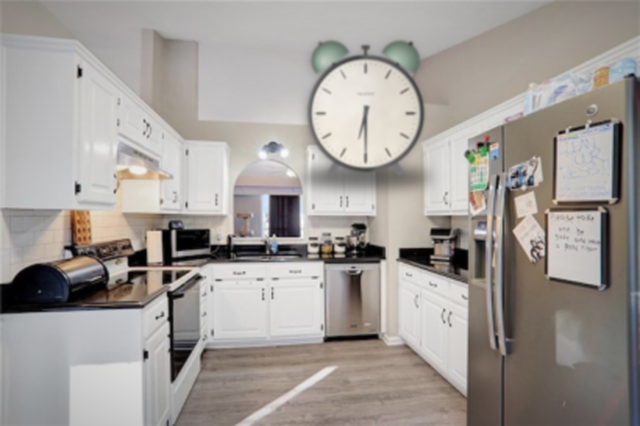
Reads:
6h30
